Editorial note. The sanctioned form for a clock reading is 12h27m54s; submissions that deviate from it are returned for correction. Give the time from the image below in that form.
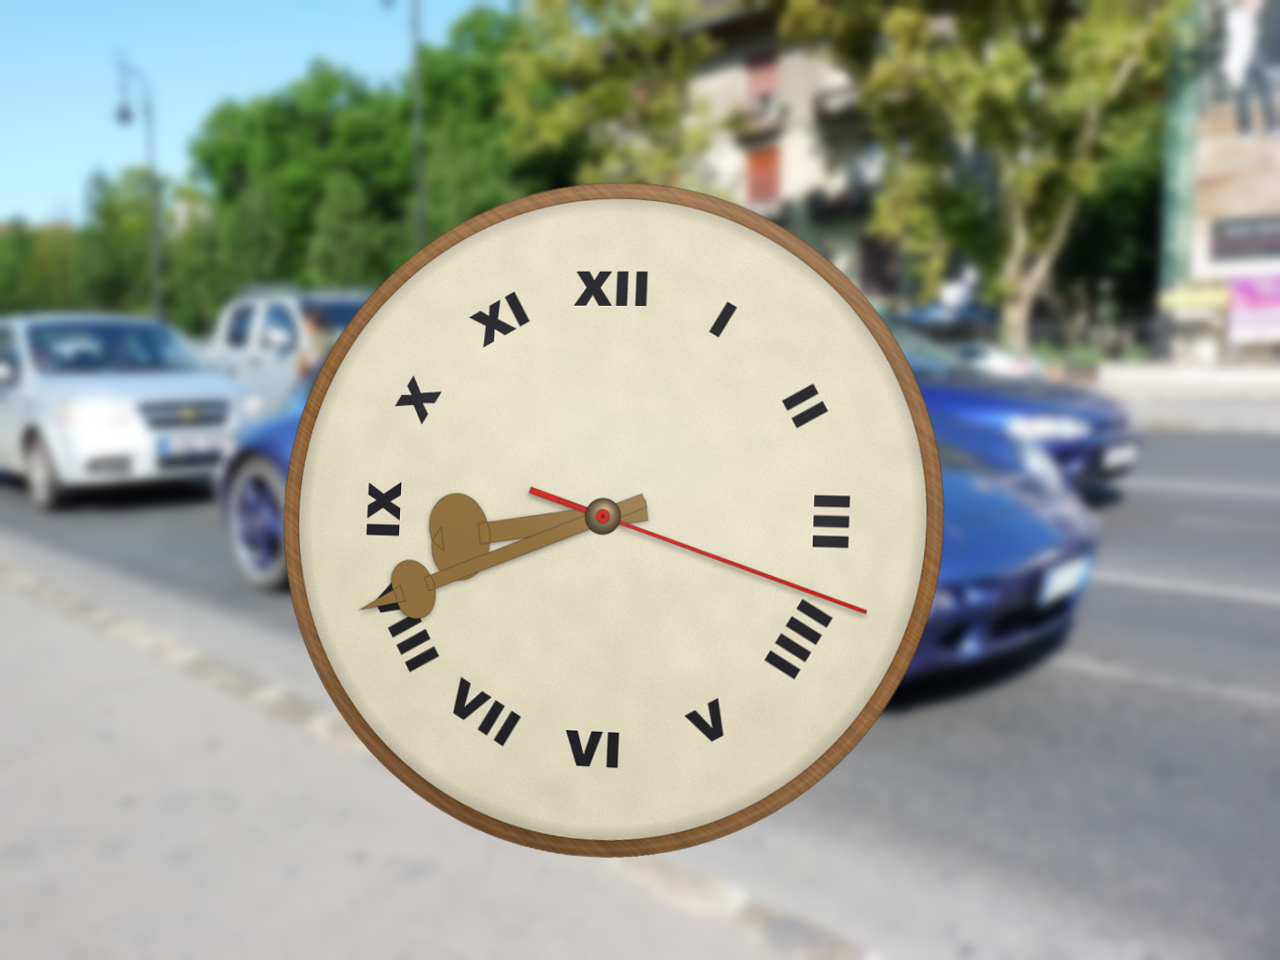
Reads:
8h41m18s
